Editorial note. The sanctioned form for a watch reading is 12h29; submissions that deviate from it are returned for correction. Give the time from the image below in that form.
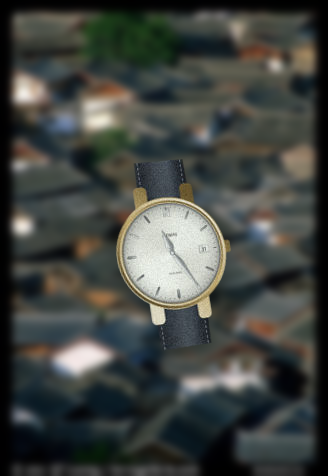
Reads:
11h25
